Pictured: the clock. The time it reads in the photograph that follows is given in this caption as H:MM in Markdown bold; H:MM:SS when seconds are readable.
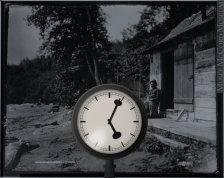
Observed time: **5:04**
